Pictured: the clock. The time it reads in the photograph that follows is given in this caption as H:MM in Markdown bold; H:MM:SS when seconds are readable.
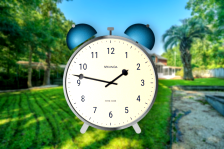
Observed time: **1:47**
